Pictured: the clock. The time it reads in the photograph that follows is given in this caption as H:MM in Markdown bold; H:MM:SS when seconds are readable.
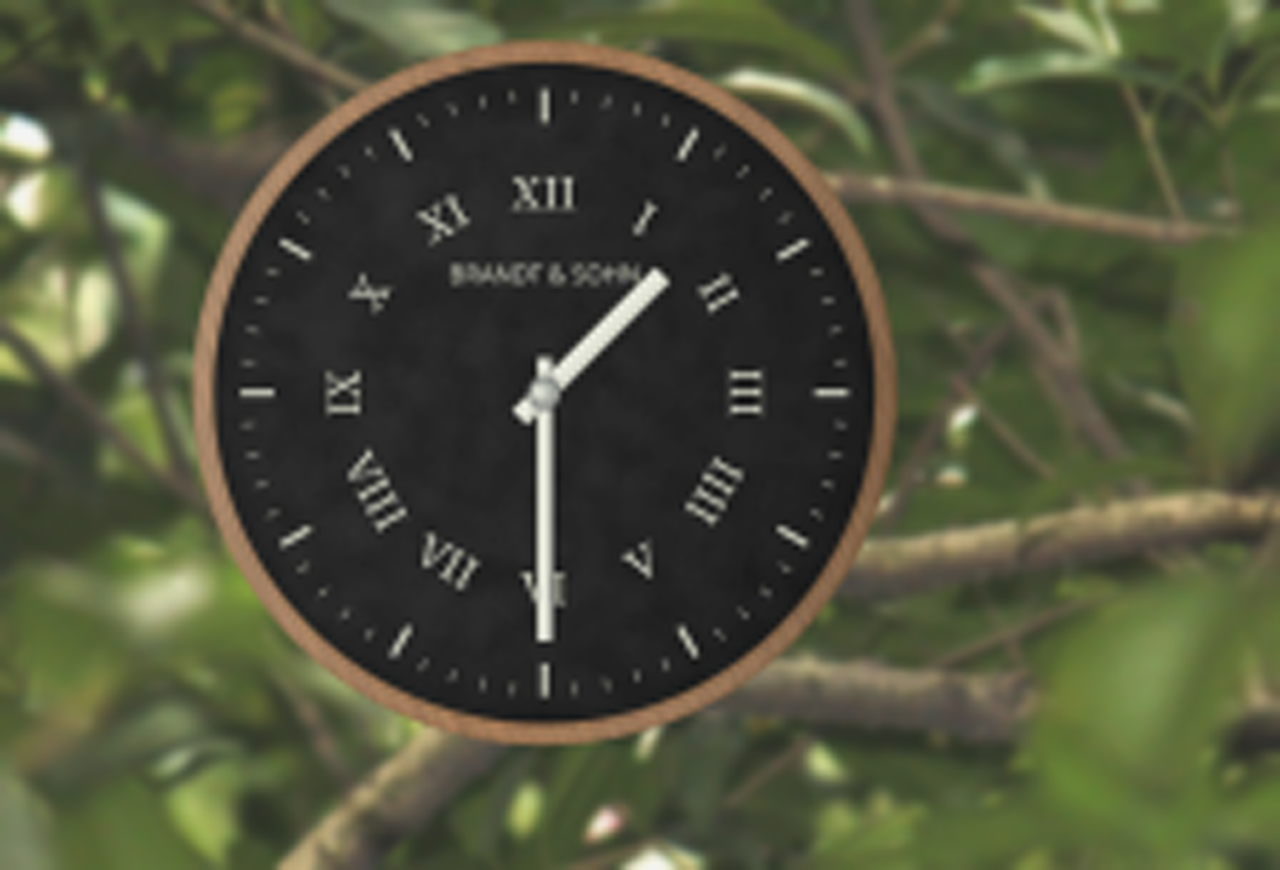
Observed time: **1:30**
